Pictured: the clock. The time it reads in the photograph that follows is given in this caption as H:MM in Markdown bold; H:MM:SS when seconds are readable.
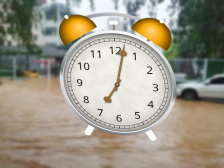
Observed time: **7:02**
